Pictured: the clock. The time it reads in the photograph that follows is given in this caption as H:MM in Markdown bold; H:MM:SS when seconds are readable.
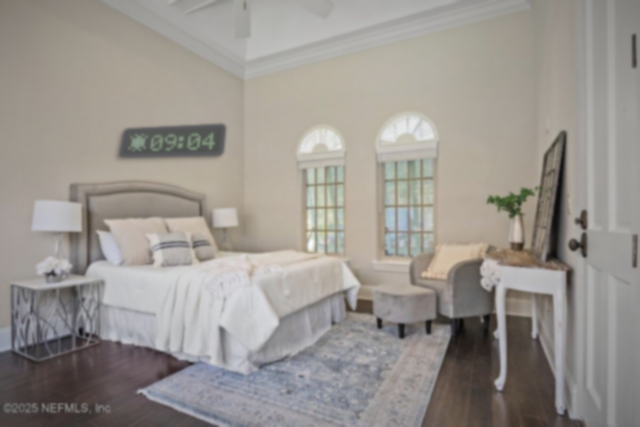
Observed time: **9:04**
